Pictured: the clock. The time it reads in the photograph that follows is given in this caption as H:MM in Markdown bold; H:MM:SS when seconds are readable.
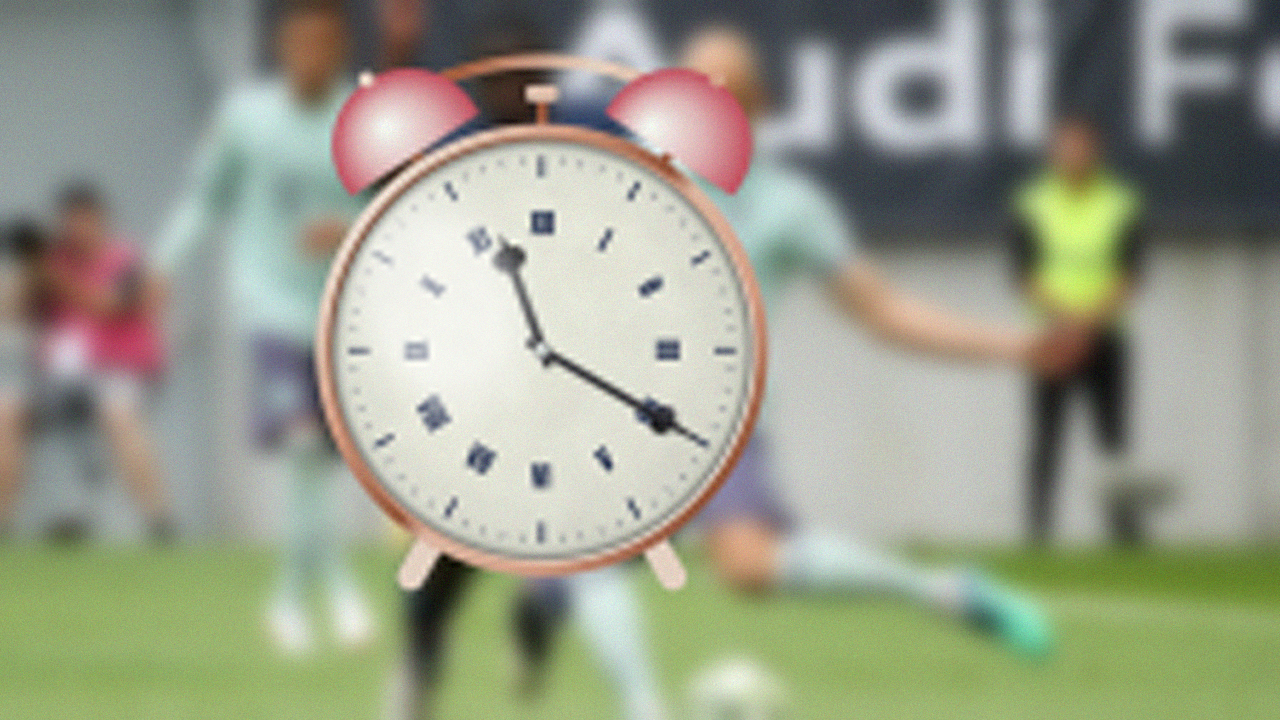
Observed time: **11:20**
